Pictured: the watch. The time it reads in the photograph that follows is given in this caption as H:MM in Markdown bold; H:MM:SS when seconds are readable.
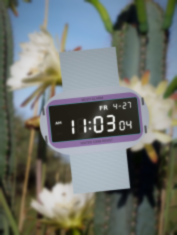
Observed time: **11:03:04**
